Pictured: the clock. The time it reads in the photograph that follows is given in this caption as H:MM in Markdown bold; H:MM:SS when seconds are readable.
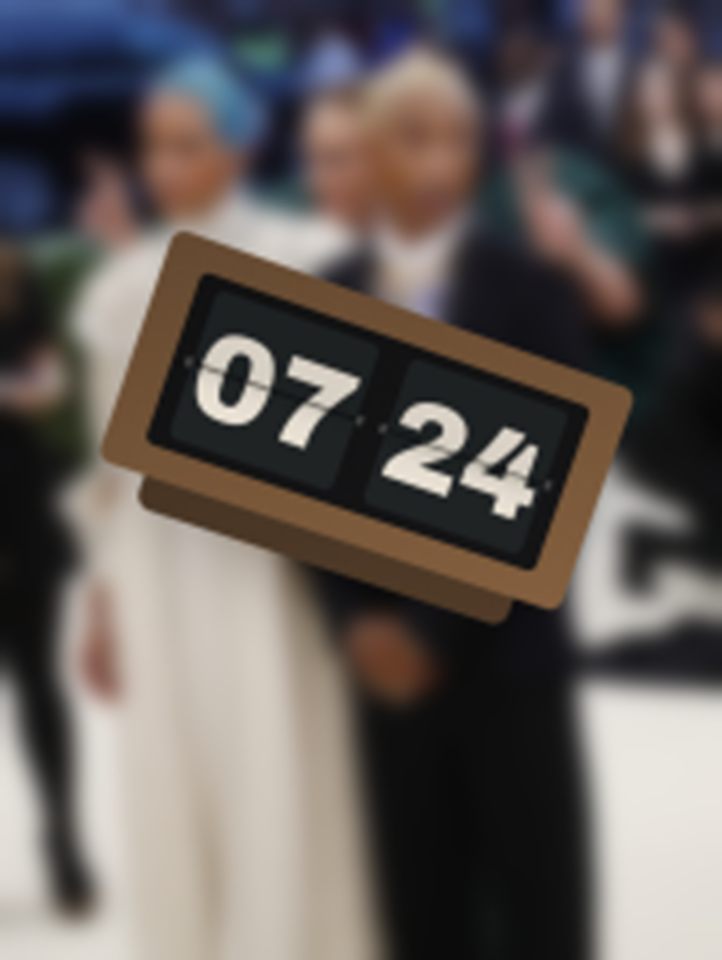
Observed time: **7:24**
